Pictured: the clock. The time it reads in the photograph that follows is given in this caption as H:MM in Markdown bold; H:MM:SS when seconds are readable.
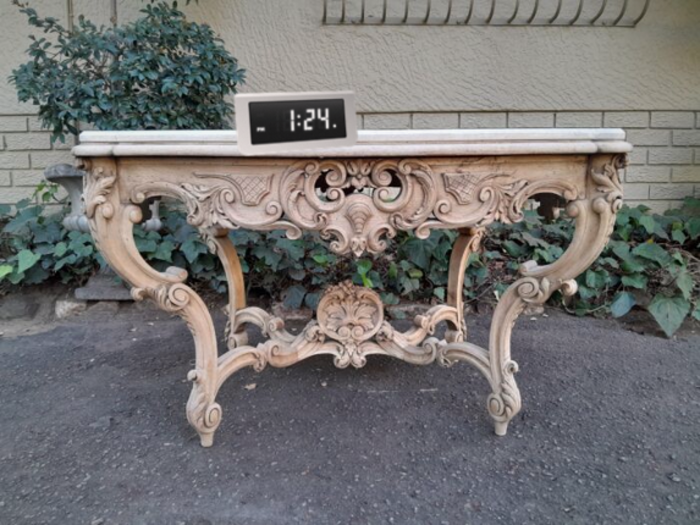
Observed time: **1:24**
